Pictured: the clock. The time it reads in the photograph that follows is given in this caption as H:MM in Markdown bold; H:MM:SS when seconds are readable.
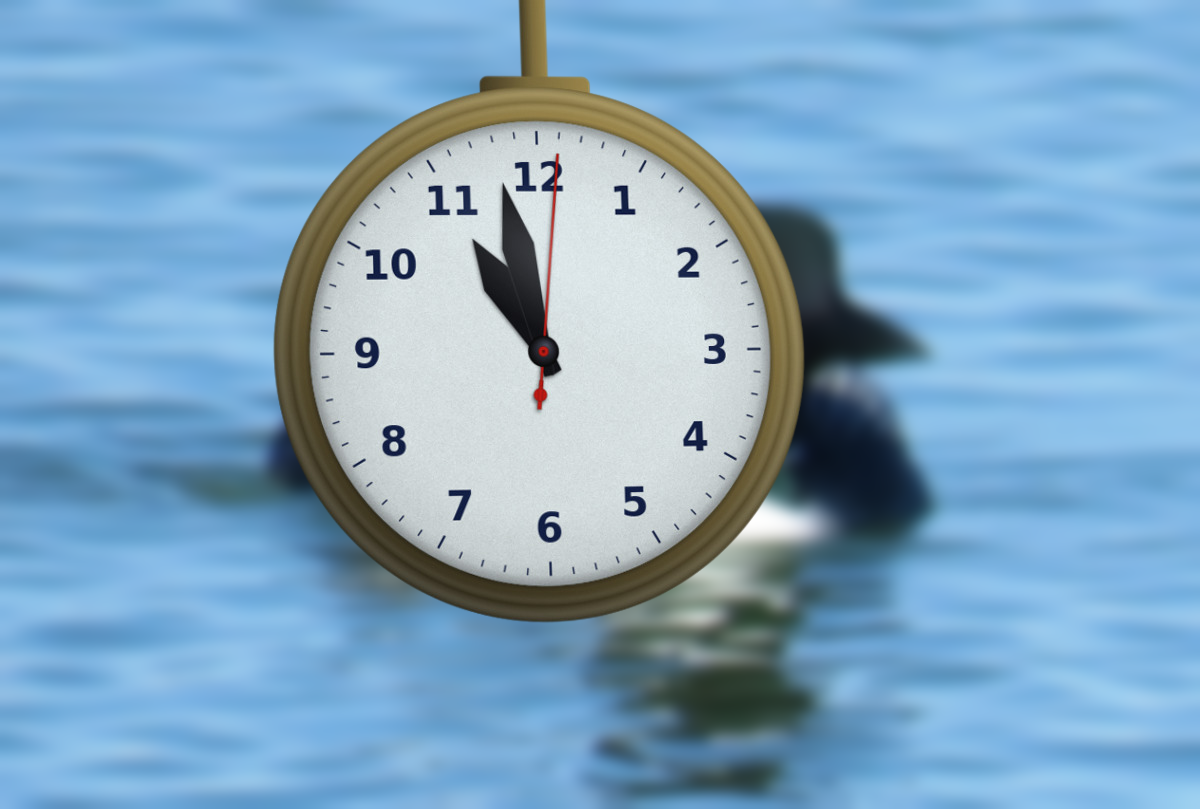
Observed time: **10:58:01**
